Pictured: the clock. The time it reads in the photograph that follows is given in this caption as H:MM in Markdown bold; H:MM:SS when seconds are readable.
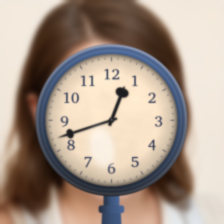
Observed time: **12:42**
